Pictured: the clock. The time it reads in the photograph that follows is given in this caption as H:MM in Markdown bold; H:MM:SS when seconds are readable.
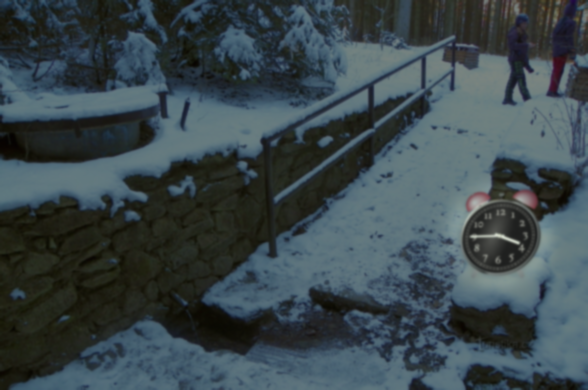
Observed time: **3:45**
